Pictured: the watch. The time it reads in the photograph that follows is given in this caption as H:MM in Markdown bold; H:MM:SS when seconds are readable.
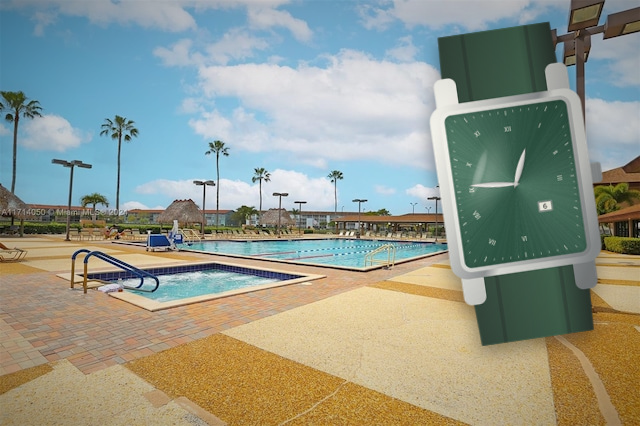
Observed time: **12:46**
